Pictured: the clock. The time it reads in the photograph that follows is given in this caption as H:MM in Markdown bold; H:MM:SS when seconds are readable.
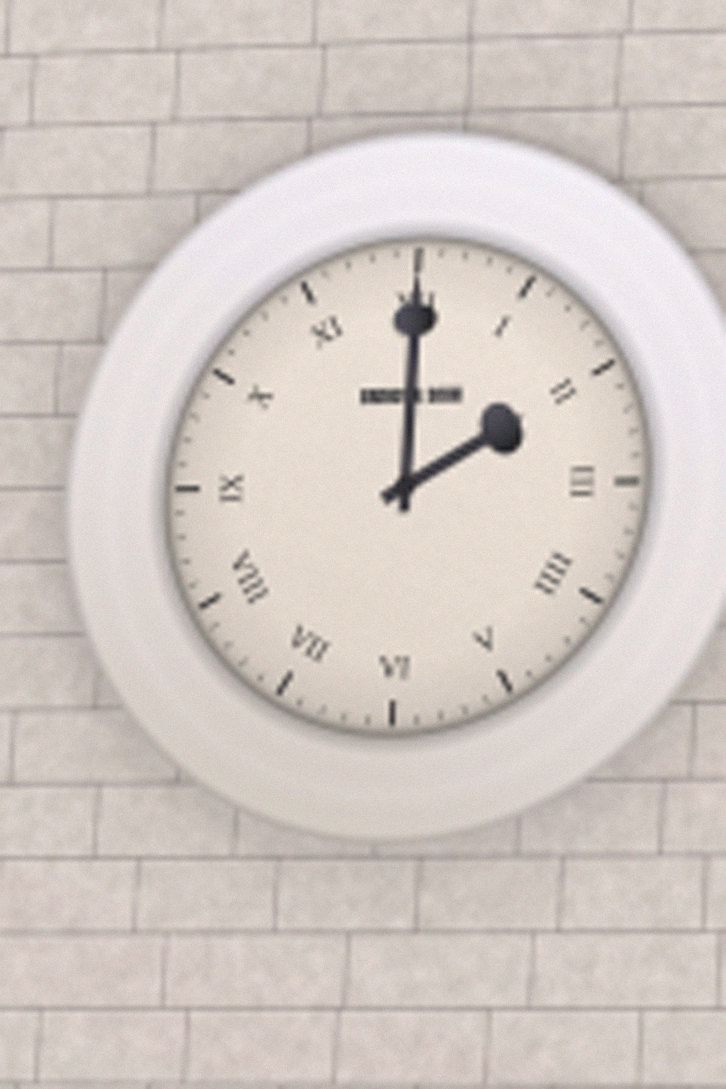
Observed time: **2:00**
